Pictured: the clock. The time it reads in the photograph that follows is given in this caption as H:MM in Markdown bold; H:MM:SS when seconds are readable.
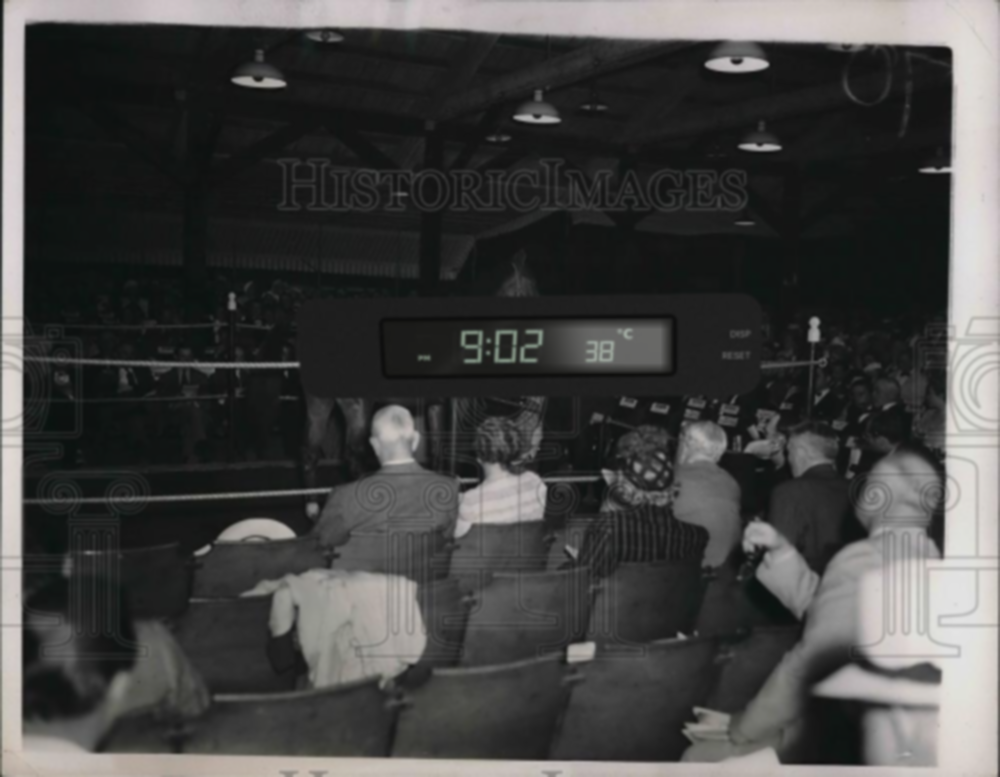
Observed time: **9:02**
